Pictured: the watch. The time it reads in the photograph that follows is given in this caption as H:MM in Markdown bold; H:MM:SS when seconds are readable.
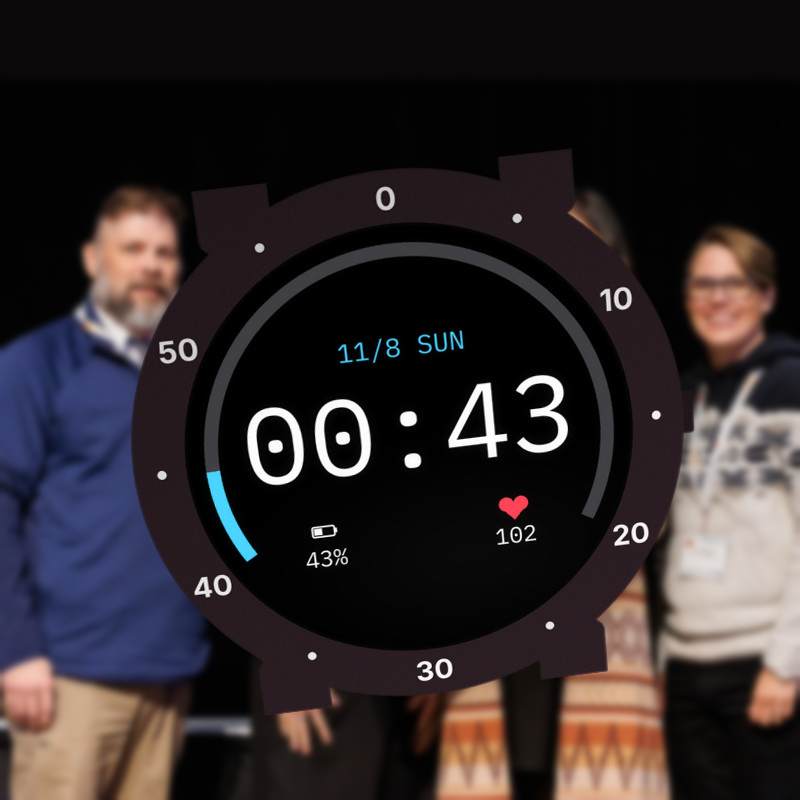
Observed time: **0:43**
